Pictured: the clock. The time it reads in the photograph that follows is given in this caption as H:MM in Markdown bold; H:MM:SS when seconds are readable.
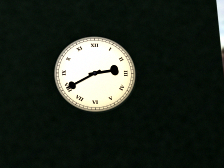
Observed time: **2:40**
